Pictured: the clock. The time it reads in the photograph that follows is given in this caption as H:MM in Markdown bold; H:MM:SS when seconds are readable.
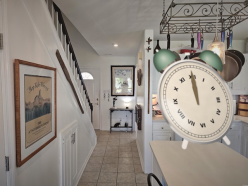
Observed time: **12:00**
